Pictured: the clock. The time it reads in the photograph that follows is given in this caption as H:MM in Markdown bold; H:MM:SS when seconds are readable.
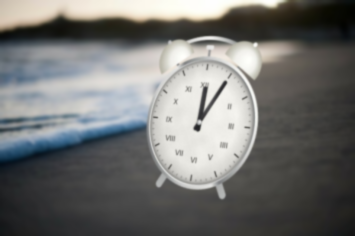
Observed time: **12:05**
